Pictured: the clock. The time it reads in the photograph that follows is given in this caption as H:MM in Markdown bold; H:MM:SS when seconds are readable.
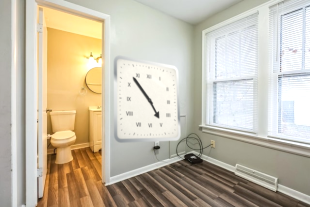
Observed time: **4:53**
